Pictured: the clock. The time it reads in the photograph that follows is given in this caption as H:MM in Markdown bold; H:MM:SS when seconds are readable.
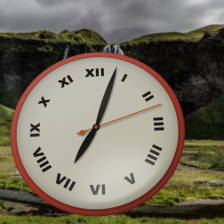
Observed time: **7:03:12**
